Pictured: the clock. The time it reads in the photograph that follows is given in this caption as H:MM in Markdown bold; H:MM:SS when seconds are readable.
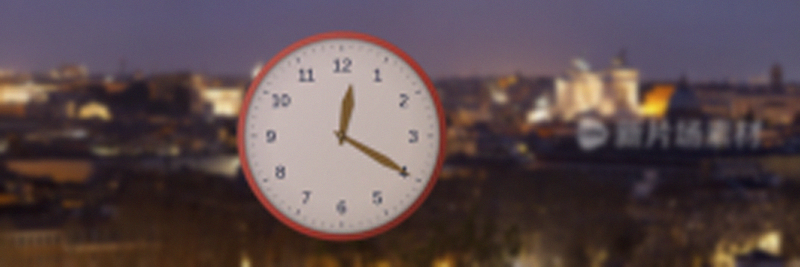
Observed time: **12:20**
